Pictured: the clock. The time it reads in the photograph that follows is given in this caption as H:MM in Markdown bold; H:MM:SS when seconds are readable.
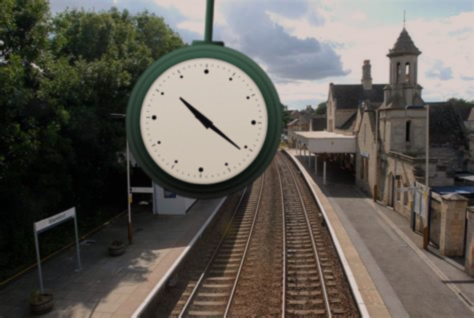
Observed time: **10:21**
